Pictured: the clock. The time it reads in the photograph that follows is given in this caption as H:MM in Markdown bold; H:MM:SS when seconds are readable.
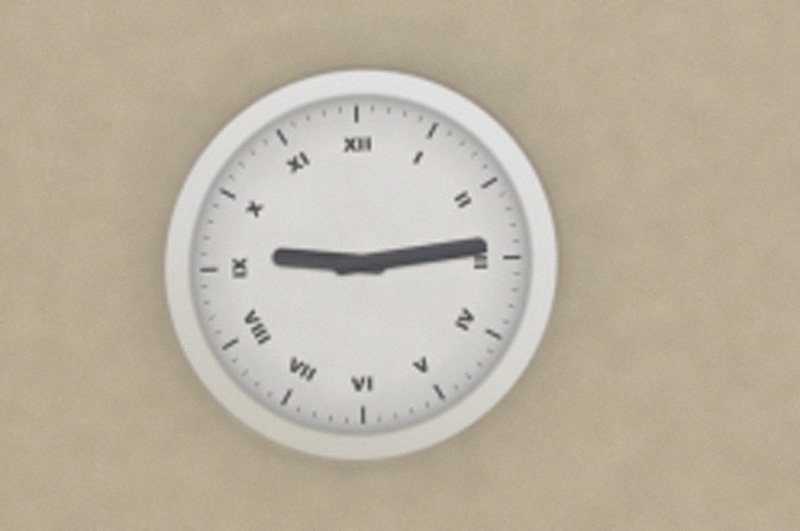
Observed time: **9:14**
